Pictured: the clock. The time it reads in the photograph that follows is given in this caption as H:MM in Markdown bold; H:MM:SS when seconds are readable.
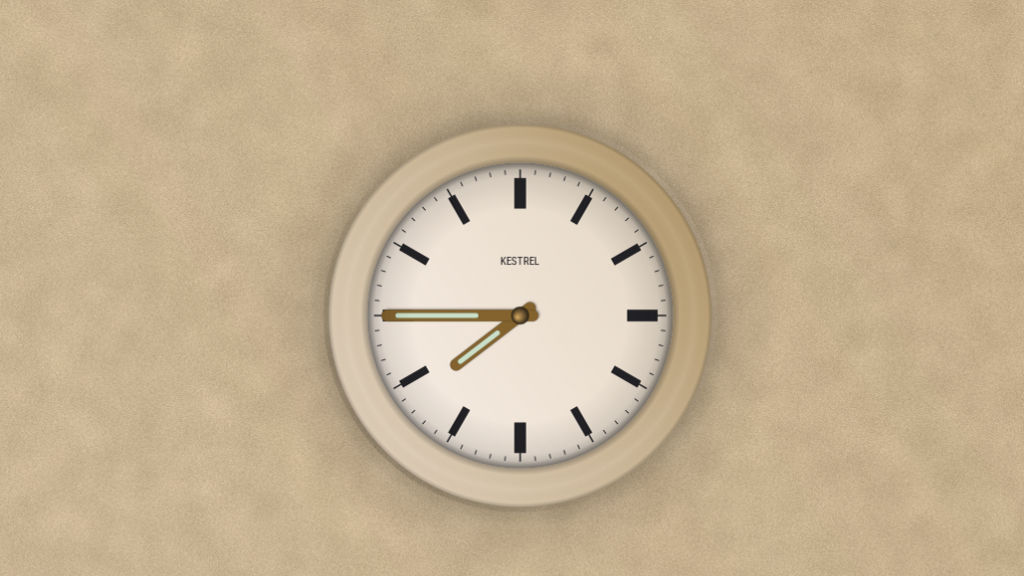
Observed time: **7:45**
